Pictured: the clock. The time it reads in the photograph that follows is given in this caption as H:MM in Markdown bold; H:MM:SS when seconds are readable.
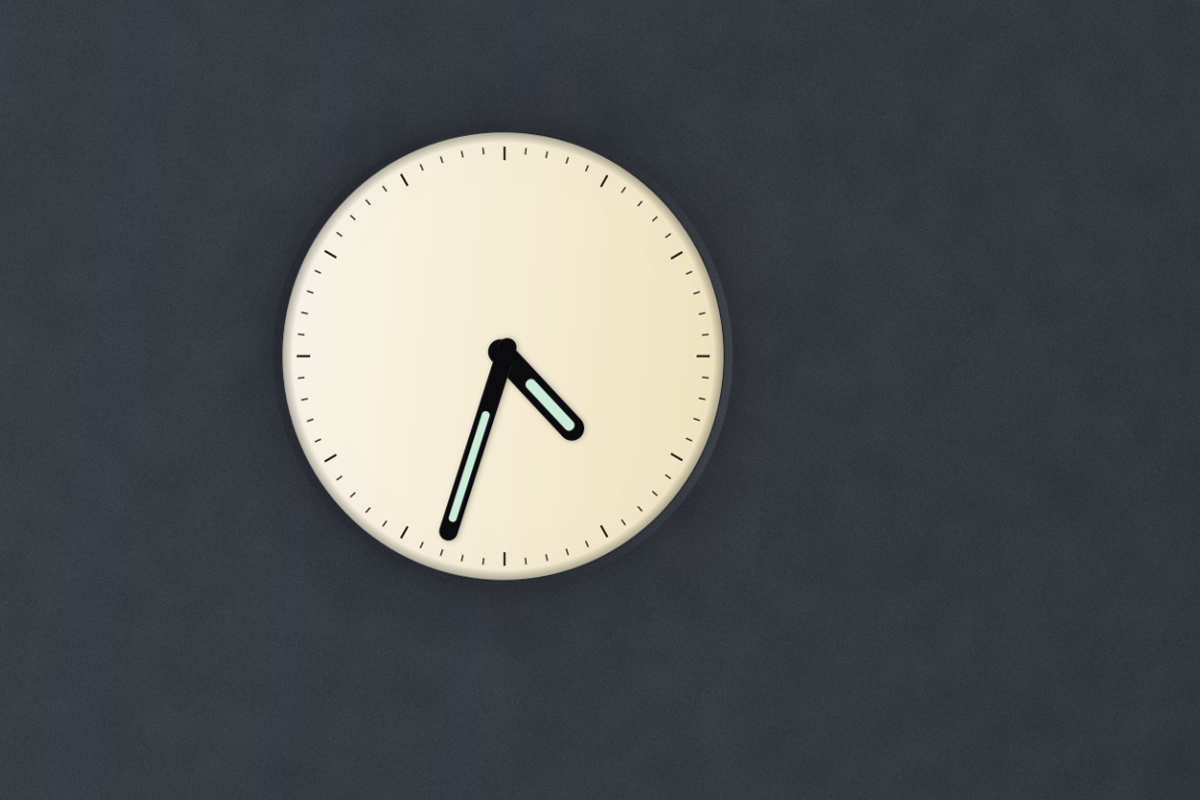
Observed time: **4:33**
